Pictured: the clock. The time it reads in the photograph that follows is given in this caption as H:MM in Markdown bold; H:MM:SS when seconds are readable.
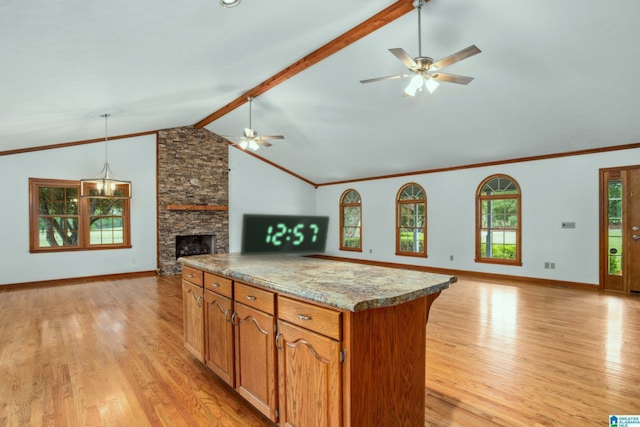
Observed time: **12:57**
